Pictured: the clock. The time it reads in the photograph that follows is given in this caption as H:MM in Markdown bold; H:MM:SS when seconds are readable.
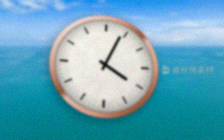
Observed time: **4:04**
